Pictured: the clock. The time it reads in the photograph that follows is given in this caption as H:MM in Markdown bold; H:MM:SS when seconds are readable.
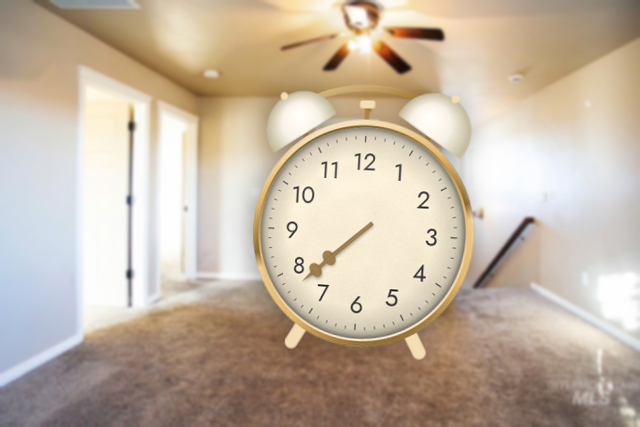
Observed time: **7:38**
